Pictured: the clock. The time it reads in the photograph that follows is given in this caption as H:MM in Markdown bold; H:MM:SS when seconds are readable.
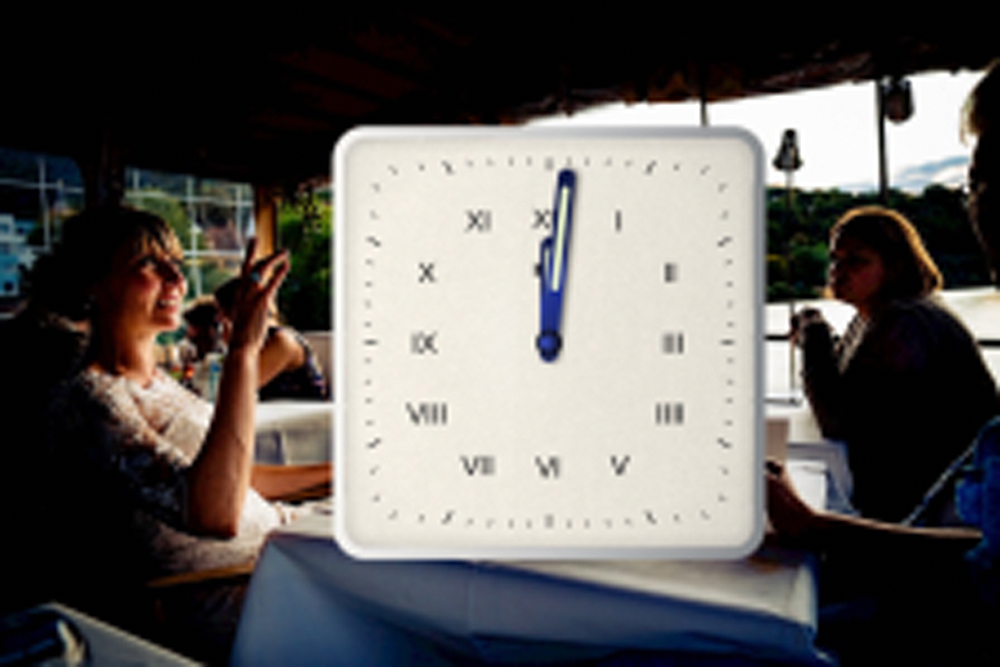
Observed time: **12:01**
